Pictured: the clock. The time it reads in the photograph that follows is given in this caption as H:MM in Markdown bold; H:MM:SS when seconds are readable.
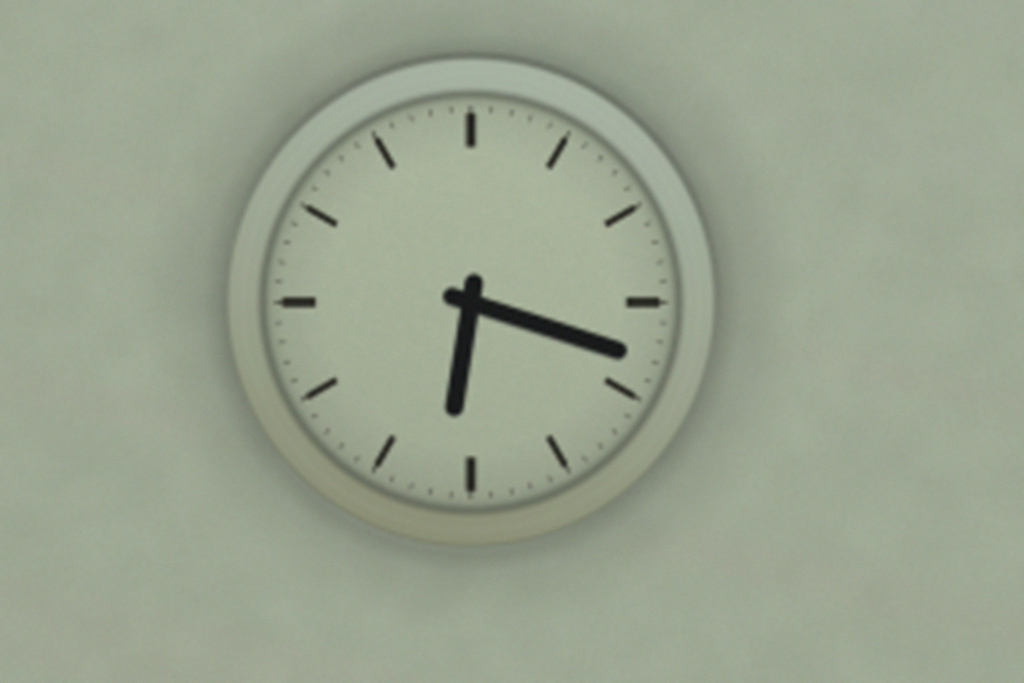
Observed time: **6:18**
